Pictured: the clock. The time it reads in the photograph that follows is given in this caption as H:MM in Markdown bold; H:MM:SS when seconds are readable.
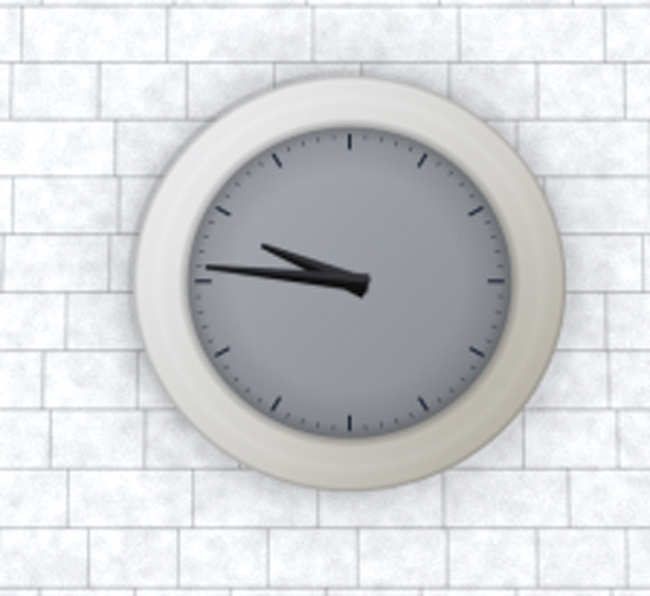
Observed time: **9:46**
